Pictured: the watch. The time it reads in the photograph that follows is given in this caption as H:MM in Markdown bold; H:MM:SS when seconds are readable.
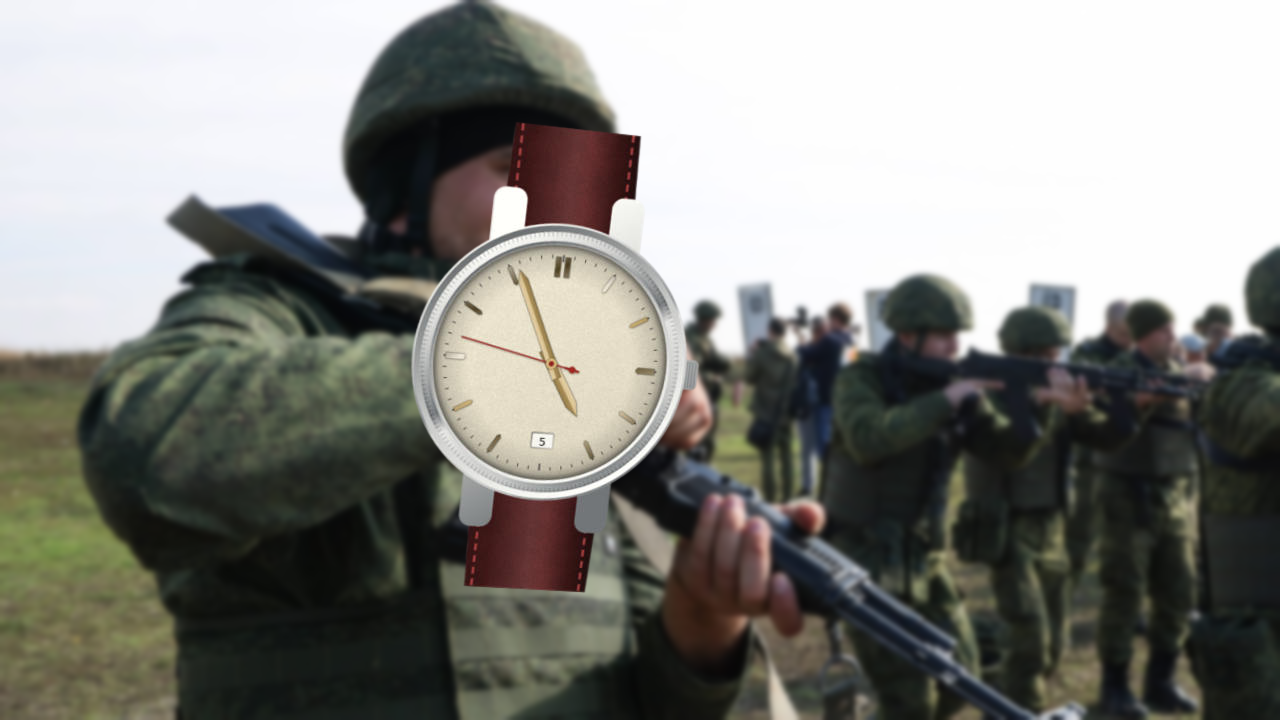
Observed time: **4:55:47**
